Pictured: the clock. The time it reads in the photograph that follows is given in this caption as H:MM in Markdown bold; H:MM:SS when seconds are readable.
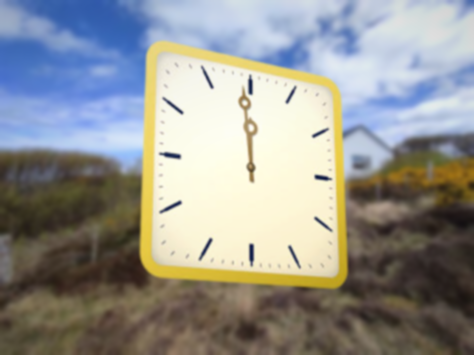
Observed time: **11:59**
